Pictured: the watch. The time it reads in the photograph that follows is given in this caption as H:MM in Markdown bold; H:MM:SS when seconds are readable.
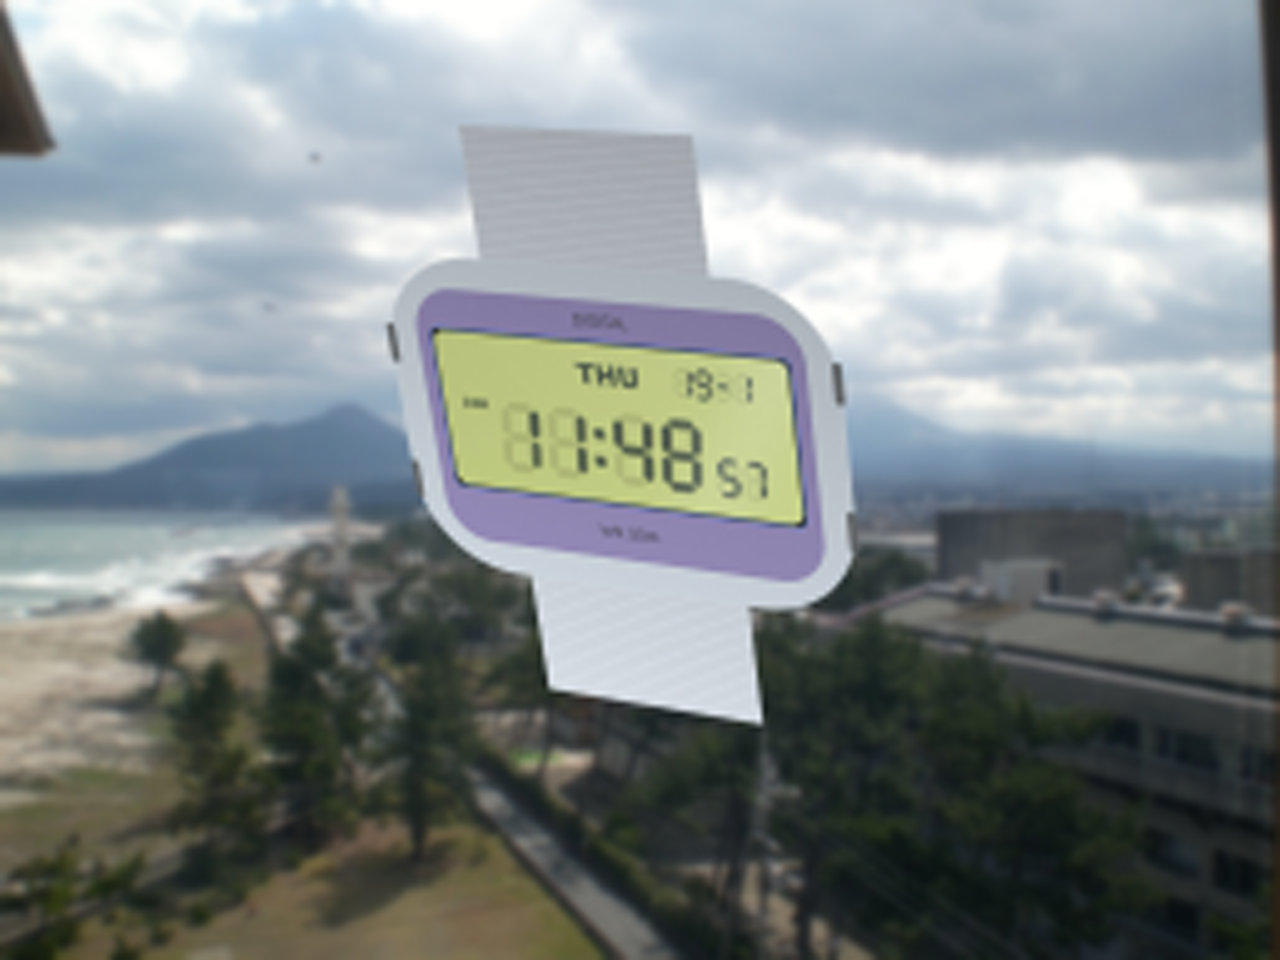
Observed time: **11:48:57**
